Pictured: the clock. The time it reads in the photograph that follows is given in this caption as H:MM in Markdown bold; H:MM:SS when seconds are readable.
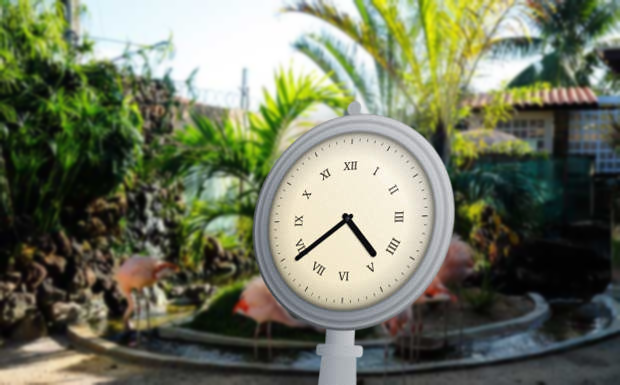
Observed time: **4:39**
